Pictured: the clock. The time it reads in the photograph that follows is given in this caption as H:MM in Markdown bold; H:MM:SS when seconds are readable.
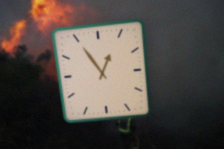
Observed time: **12:55**
